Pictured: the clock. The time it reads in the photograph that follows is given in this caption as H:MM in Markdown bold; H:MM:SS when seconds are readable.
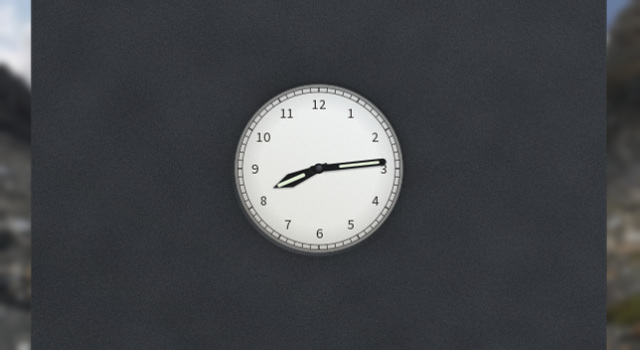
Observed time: **8:14**
